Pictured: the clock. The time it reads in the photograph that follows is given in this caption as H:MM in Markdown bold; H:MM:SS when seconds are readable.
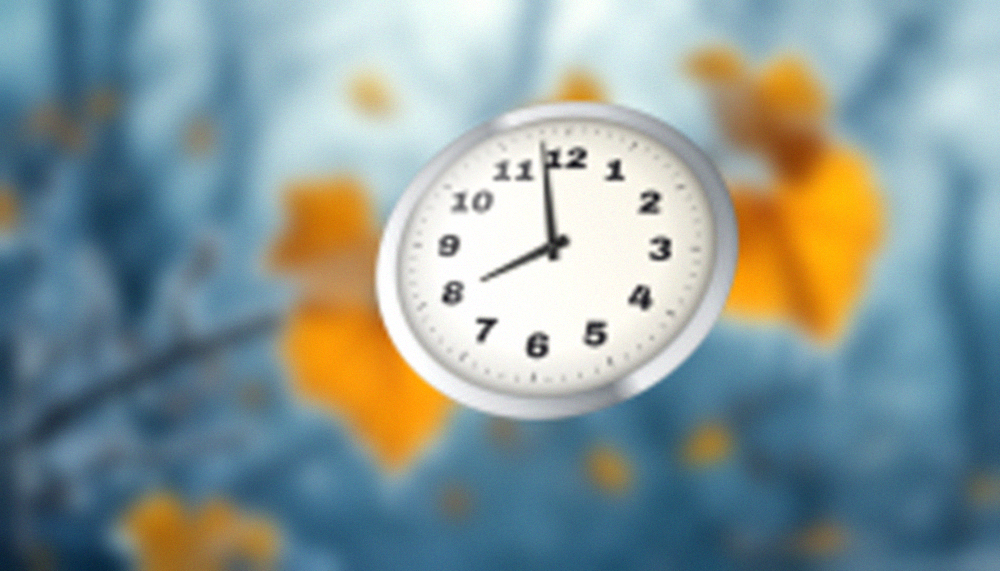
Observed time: **7:58**
